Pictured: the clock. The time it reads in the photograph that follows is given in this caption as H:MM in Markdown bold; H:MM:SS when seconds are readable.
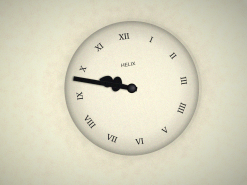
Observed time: **9:48**
